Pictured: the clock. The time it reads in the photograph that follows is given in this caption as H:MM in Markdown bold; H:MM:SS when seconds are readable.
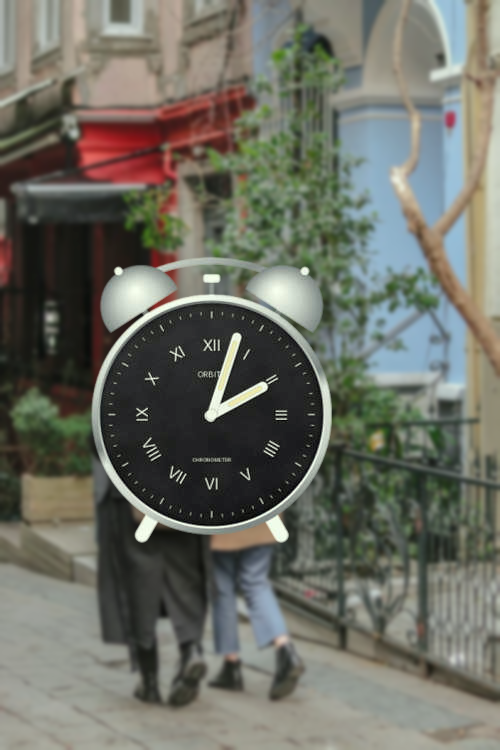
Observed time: **2:03**
